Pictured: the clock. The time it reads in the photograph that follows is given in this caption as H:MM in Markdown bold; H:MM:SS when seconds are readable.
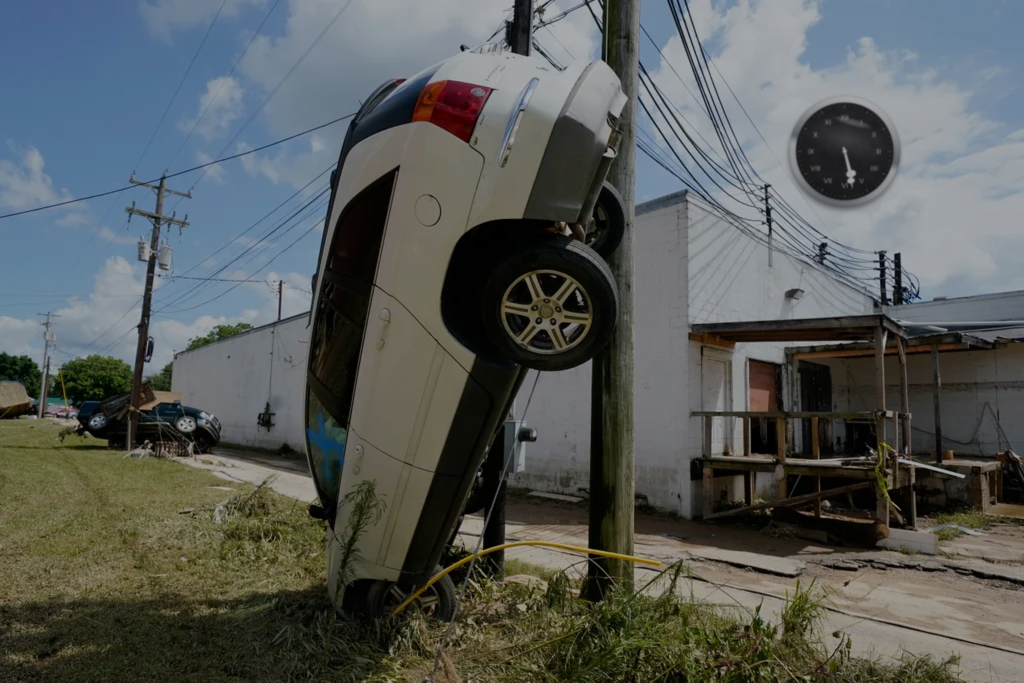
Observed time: **5:28**
